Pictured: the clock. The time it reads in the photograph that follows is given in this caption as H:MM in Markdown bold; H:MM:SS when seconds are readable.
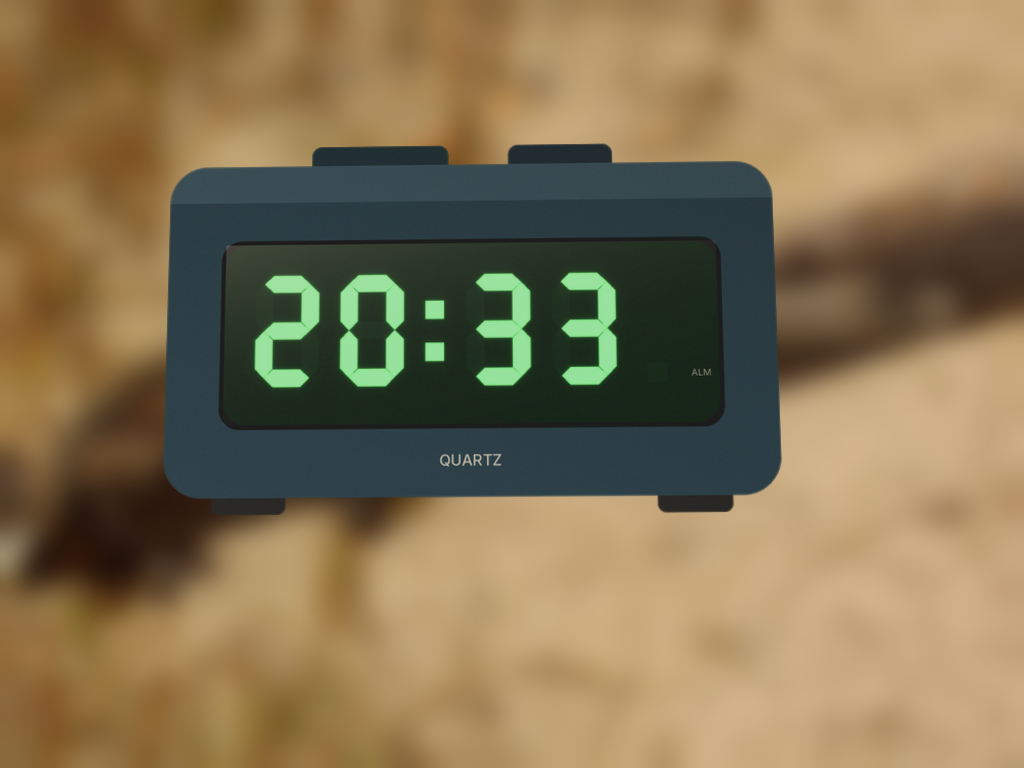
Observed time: **20:33**
